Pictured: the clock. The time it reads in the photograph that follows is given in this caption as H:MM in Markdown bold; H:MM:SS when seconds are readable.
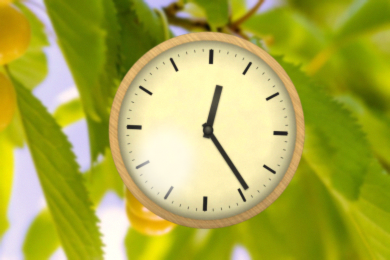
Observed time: **12:24**
